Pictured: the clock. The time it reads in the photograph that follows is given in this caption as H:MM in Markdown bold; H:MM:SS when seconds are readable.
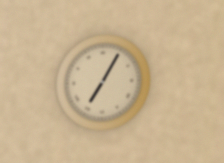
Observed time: **7:05**
